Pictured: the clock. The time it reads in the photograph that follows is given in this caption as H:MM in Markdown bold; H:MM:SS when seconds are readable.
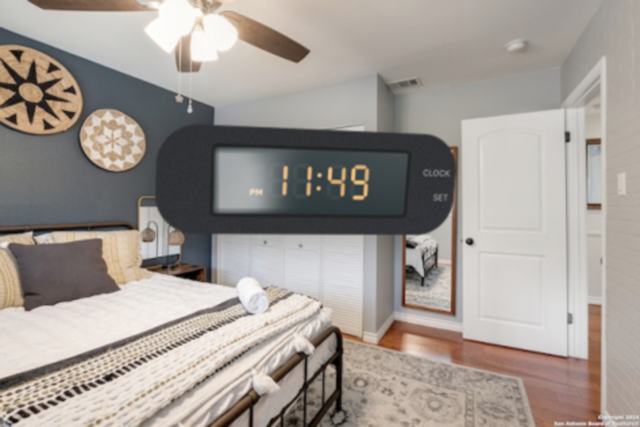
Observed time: **11:49**
